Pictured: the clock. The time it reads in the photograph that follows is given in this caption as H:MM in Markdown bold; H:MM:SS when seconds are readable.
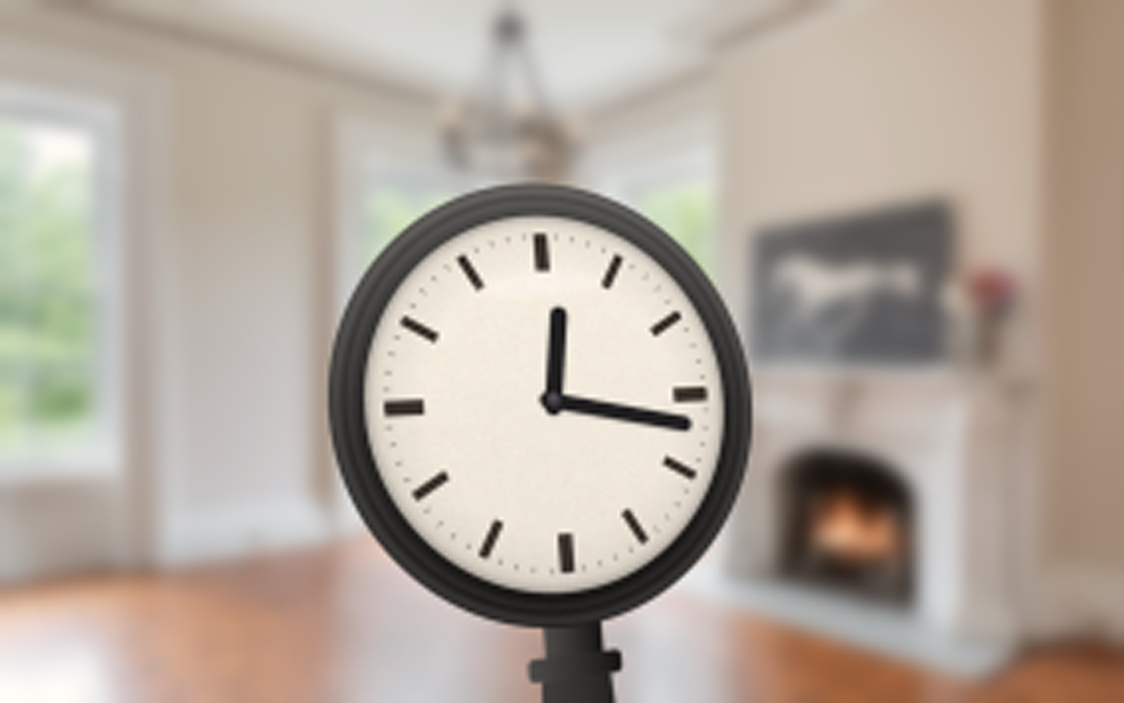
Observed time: **12:17**
